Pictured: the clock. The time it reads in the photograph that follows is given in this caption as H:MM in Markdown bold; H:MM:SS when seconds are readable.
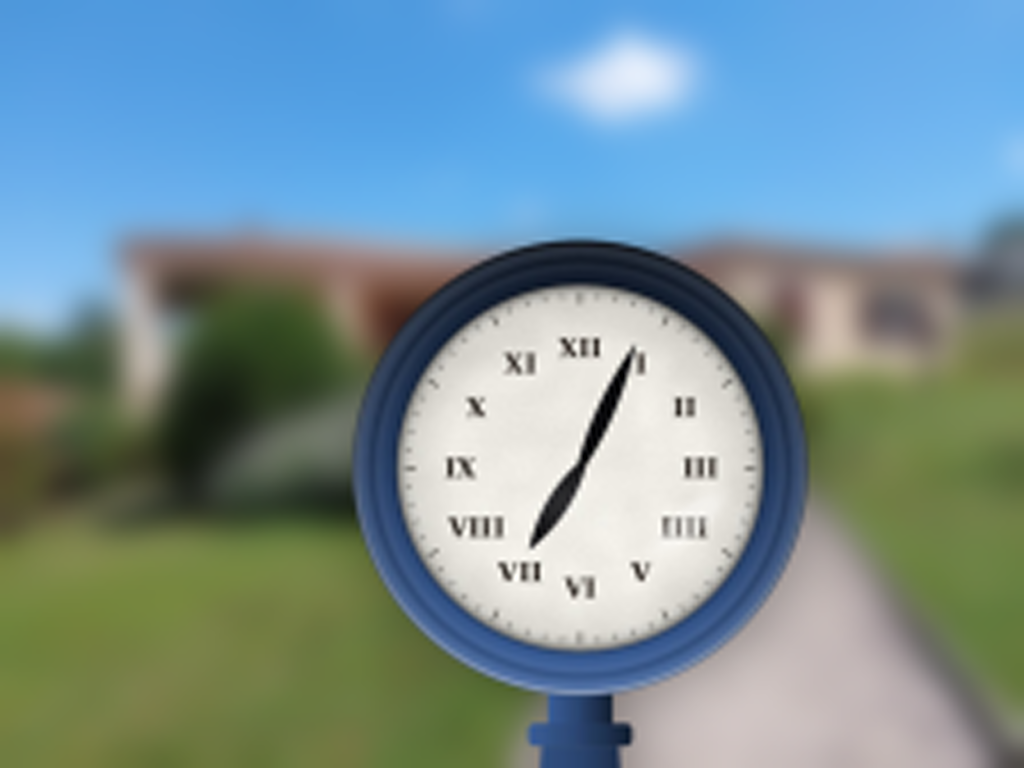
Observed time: **7:04**
